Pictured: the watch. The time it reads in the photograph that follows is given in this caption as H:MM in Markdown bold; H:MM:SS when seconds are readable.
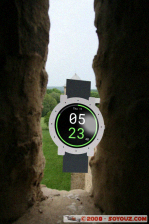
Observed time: **5:23**
